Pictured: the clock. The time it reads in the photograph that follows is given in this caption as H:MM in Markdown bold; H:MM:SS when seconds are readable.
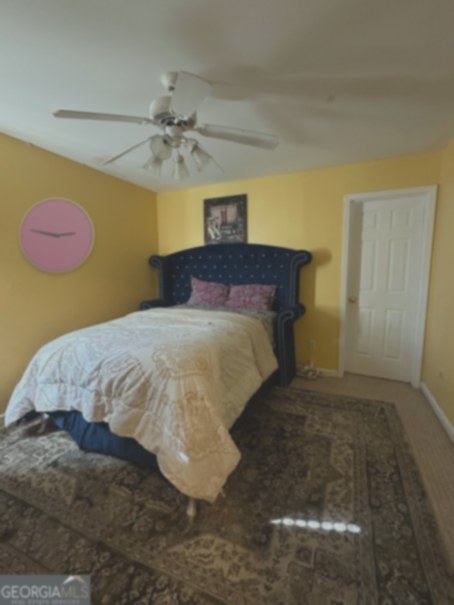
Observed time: **2:47**
